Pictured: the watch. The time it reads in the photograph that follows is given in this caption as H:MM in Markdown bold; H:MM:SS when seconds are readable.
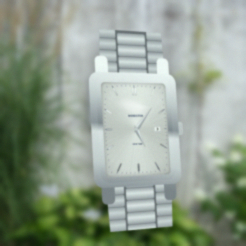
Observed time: **5:07**
